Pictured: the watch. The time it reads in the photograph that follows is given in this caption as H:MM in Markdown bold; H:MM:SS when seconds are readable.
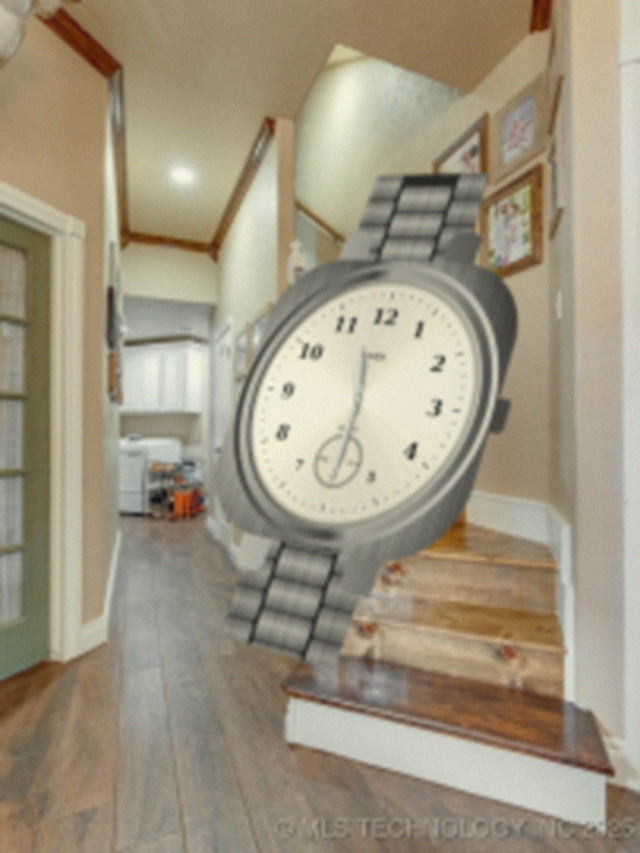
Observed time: **11:30**
